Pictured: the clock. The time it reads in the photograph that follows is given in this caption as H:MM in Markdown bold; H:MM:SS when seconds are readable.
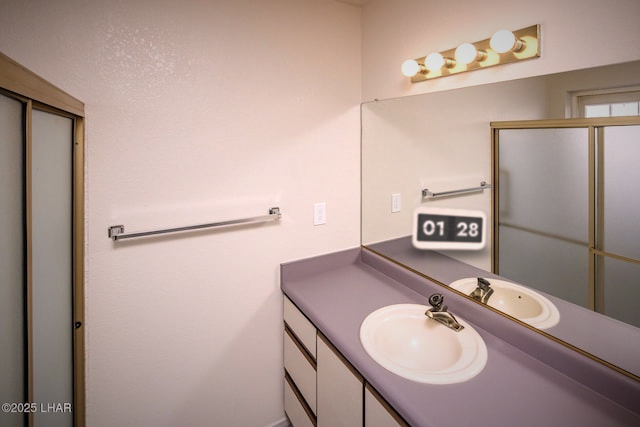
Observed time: **1:28**
